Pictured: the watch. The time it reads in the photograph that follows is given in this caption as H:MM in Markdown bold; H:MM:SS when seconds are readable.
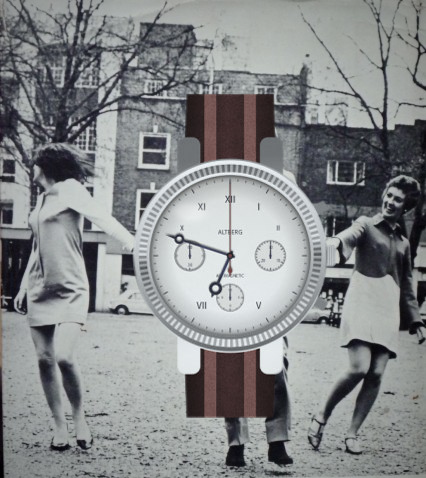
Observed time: **6:48**
